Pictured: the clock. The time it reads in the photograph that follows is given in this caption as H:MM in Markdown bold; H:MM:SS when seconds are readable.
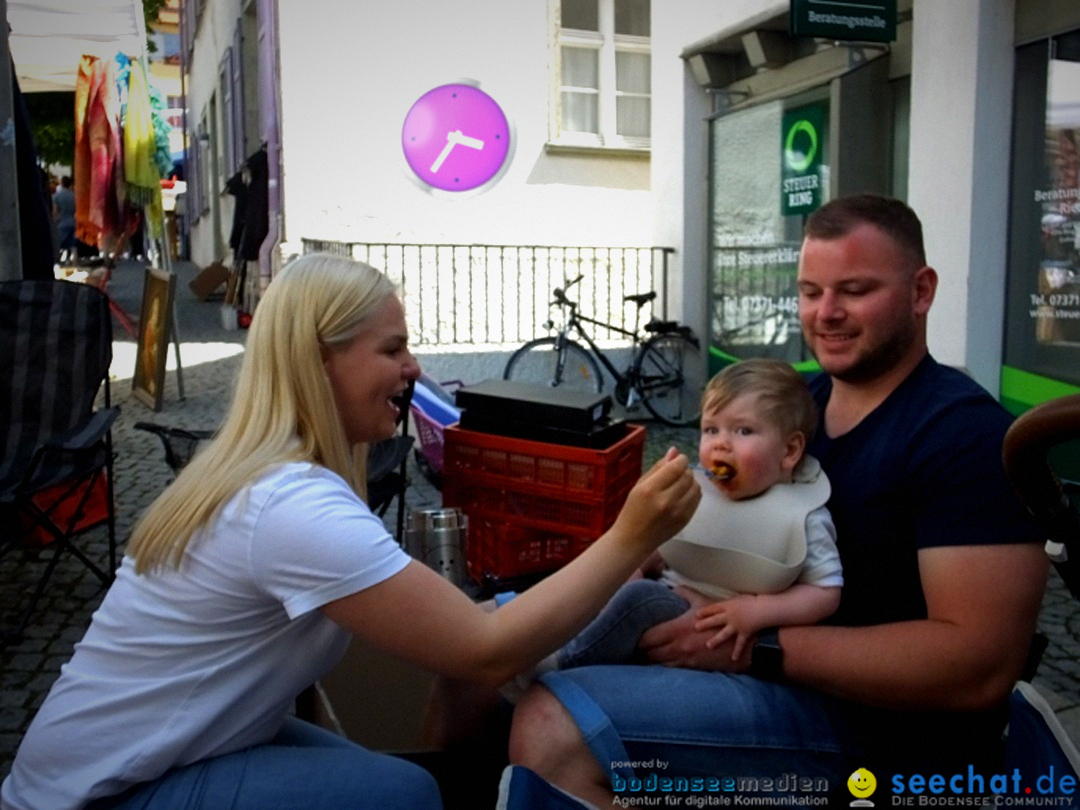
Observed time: **3:36**
